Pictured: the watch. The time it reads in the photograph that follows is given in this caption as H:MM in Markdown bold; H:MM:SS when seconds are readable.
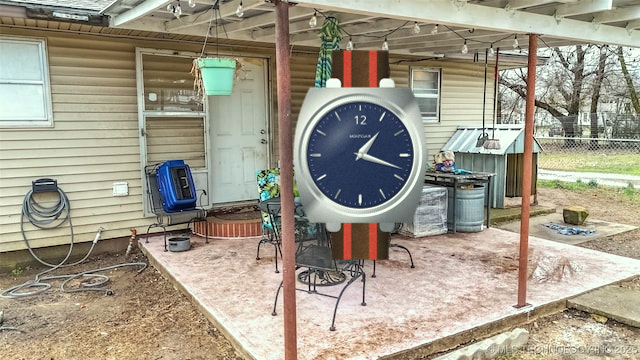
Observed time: **1:18**
